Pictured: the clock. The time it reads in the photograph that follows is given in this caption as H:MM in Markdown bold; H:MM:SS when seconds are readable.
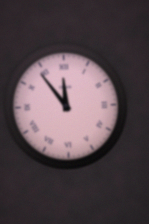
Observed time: **11:54**
